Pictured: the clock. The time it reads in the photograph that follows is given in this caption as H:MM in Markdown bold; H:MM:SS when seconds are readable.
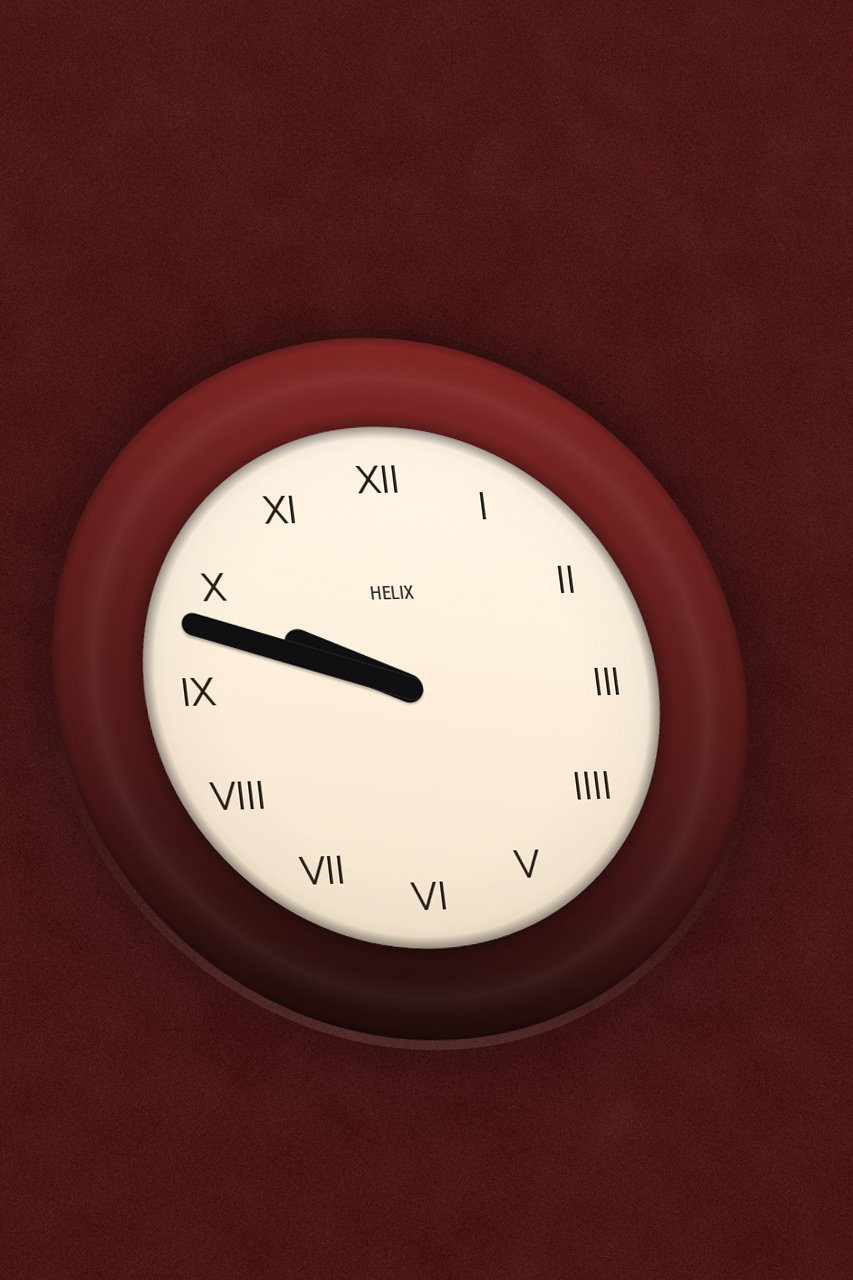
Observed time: **9:48**
